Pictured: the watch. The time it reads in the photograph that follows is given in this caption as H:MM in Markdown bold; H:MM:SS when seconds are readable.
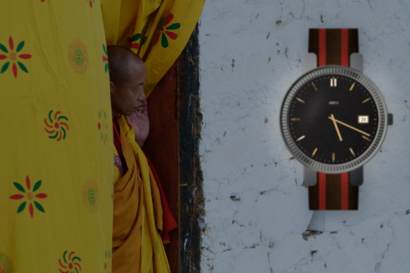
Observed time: **5:19**
